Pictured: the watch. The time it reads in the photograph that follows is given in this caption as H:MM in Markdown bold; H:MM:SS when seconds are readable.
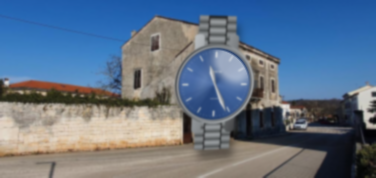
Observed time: **11:26**
